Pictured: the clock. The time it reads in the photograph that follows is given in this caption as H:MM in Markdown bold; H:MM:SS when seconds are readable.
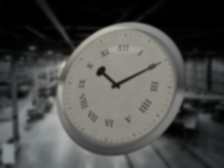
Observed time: **10:10**
